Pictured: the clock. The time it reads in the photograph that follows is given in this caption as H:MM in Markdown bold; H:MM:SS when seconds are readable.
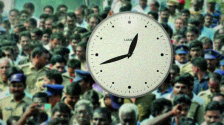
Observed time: **12:42**
